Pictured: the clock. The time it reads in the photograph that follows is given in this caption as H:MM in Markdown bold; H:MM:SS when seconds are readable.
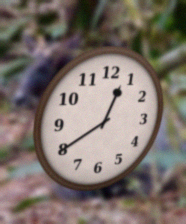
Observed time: **12:40**
